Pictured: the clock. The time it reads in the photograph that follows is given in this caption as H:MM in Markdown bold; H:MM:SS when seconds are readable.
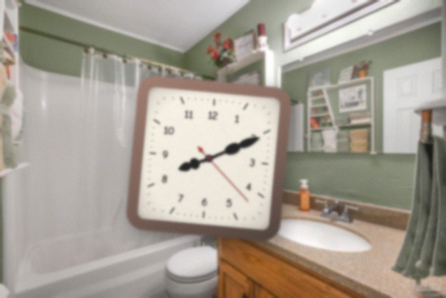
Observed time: **8:10:22**
